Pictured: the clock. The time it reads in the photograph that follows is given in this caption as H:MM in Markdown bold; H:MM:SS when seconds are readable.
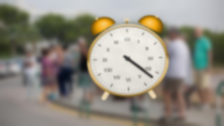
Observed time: **4:22**
